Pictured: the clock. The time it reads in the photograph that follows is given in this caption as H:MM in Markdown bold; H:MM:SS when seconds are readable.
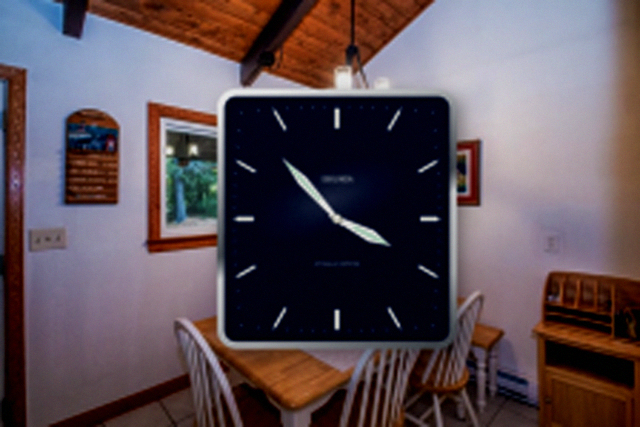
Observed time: **3:53**
